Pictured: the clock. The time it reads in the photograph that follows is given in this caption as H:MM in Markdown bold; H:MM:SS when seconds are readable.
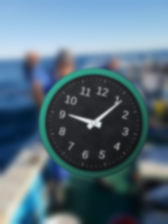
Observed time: **9:06**
